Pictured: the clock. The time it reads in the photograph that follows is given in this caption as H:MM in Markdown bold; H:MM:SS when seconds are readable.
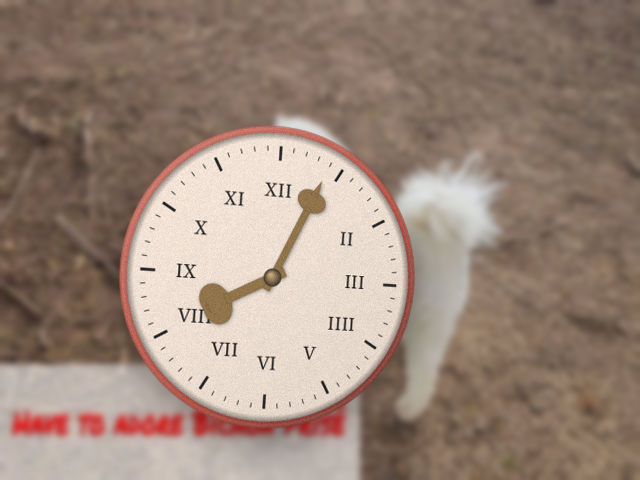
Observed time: **8:04**
